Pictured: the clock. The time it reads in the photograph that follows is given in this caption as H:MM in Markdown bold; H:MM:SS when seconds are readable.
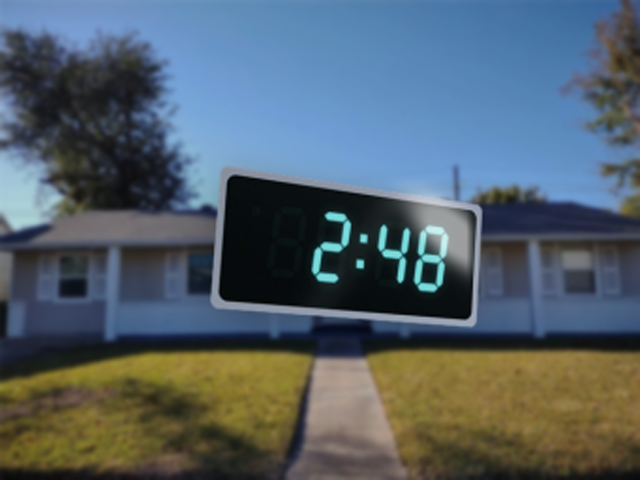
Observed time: **2:48**
